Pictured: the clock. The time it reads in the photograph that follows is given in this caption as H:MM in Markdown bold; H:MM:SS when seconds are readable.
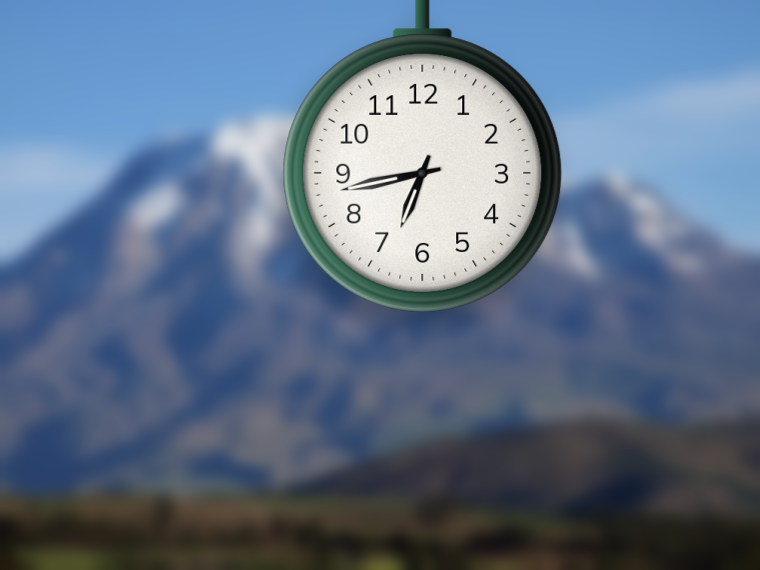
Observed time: **6:43**
